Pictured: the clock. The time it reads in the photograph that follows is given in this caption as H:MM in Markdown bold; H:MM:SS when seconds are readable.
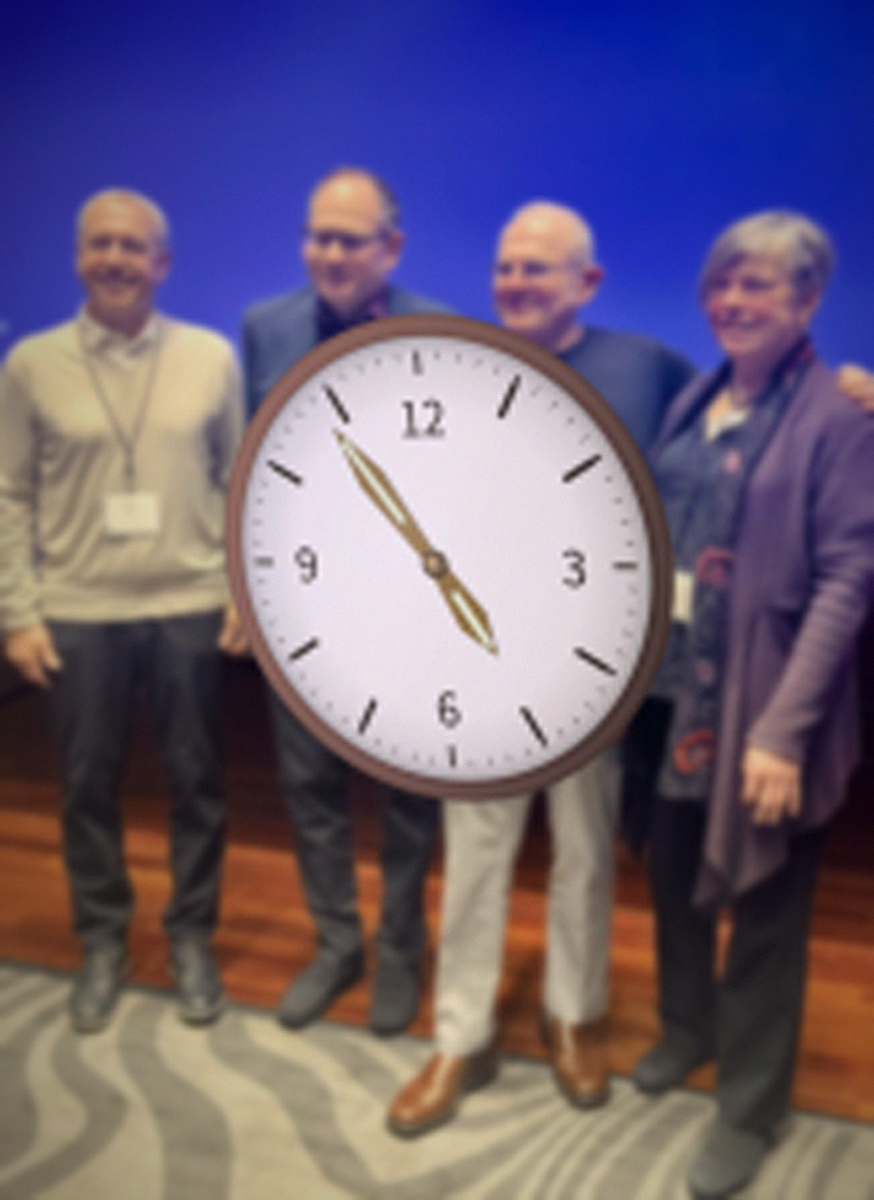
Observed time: **4:54**
